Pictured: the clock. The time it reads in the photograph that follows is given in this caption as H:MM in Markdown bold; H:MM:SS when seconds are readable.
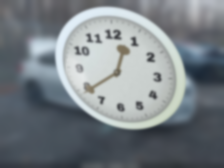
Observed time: **12:39**
